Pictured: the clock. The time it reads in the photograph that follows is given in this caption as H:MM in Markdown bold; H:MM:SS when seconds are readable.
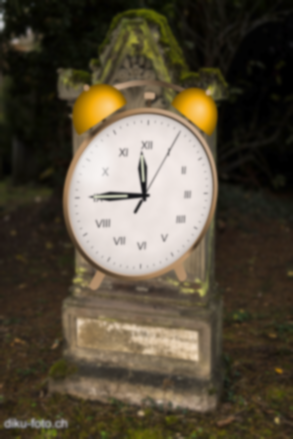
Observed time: **11:45:05**
